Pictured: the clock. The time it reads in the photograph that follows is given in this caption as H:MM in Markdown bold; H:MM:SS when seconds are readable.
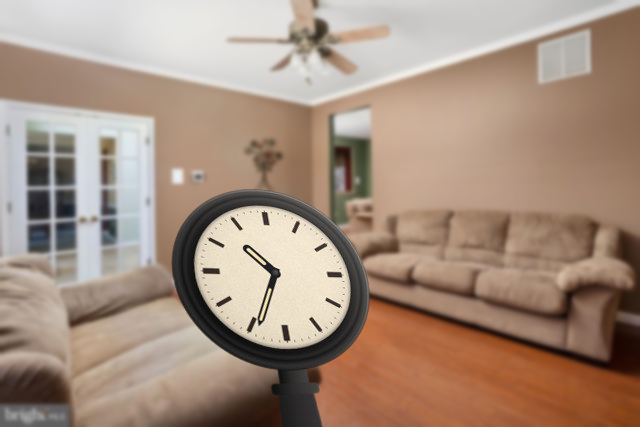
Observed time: **10:34**
